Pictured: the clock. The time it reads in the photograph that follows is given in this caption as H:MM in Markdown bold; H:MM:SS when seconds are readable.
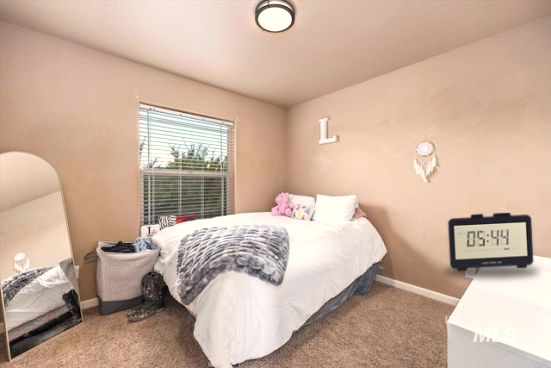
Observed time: **5:44**
